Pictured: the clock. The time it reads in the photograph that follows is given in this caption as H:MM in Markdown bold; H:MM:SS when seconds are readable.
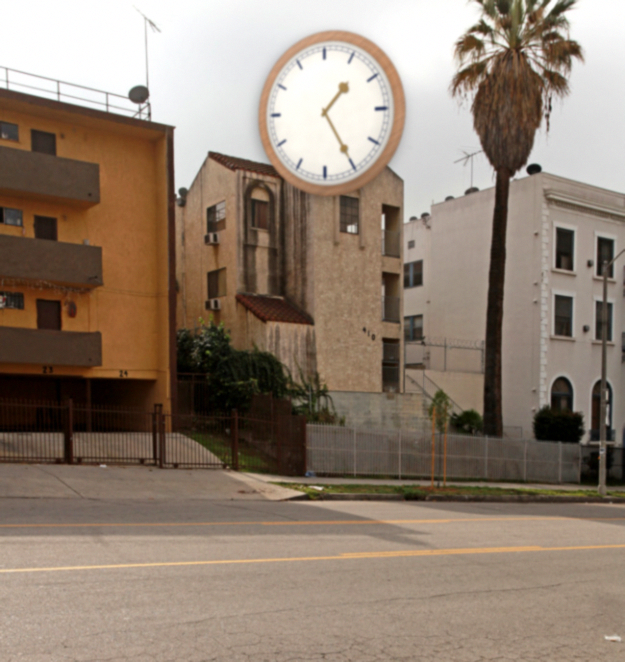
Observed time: **1:25**
